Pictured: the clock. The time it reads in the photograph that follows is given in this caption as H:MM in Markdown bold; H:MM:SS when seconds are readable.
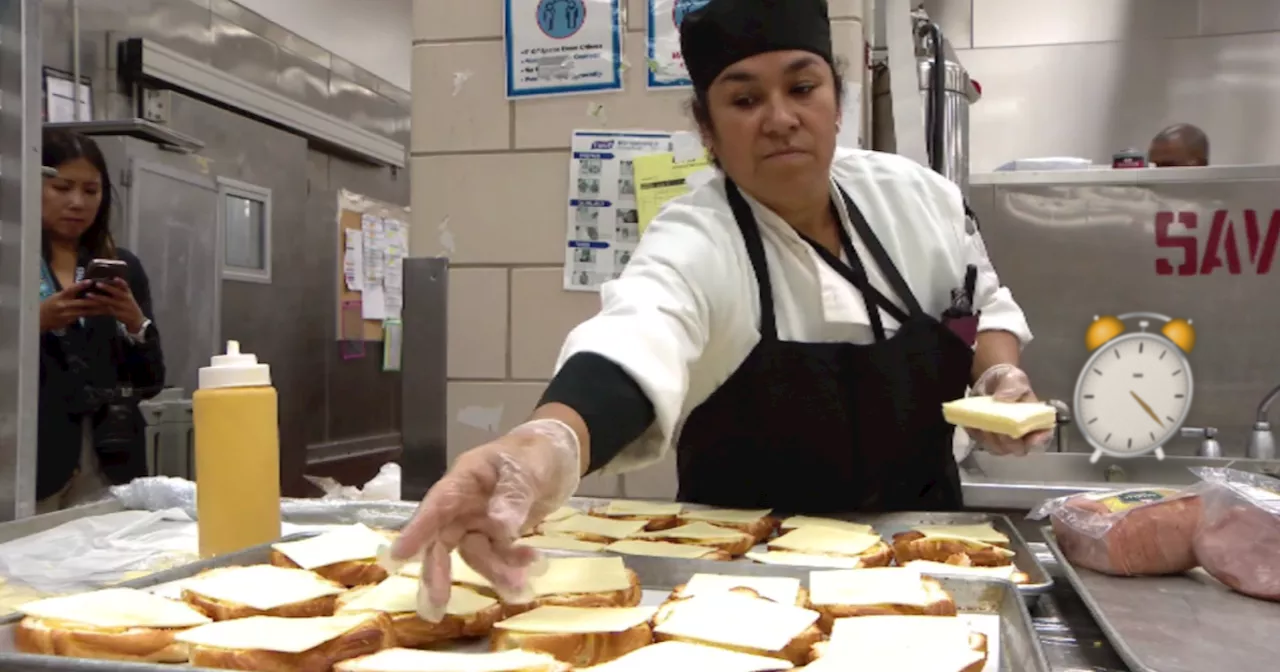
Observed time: **4:22**
